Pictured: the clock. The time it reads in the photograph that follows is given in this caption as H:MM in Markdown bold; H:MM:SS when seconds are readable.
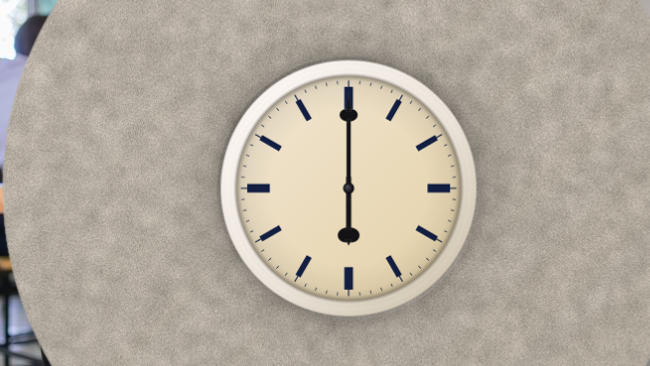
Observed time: **6:00**
